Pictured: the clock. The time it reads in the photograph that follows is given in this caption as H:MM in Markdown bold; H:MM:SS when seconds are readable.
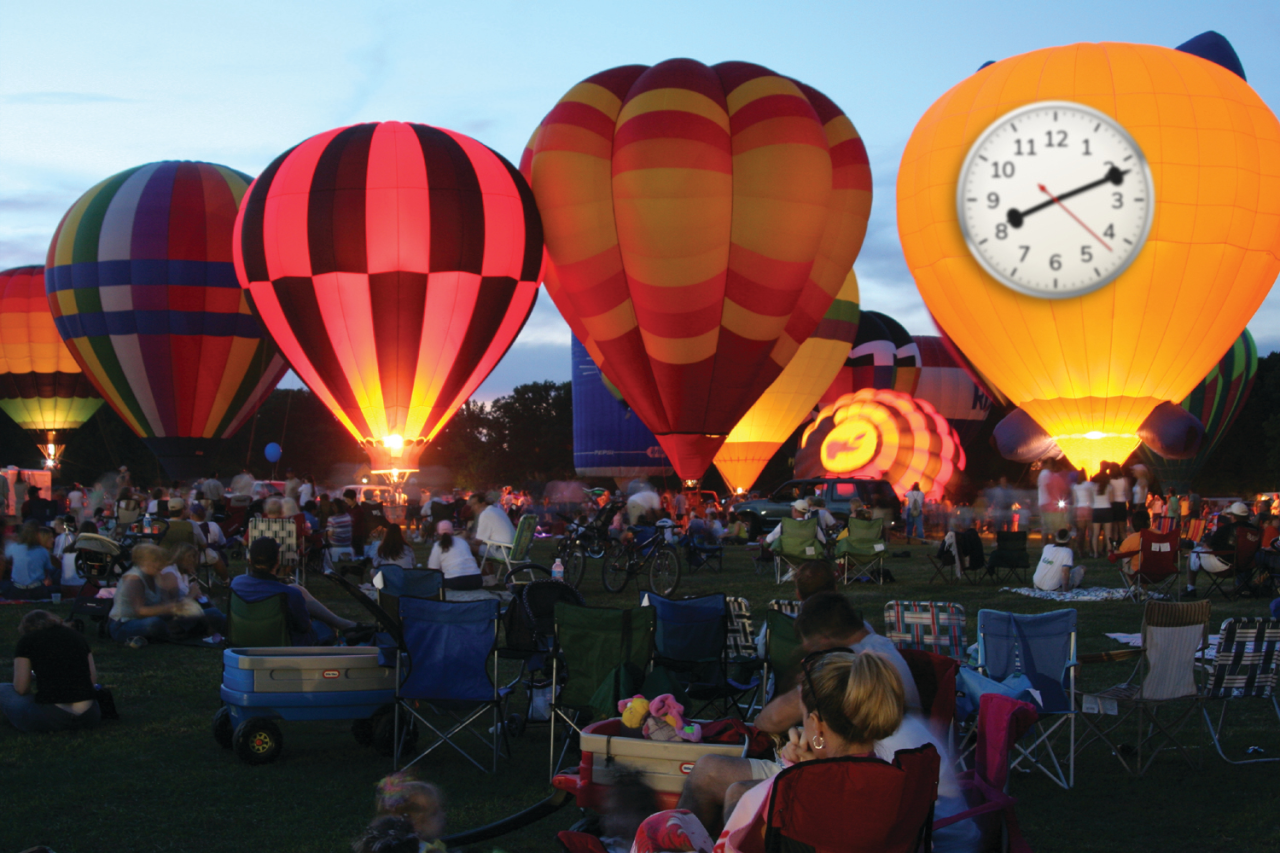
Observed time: **8:11:22**
